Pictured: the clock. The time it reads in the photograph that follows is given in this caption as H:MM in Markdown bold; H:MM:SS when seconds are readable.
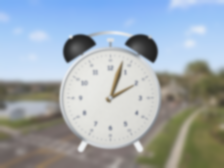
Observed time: **2:03**
